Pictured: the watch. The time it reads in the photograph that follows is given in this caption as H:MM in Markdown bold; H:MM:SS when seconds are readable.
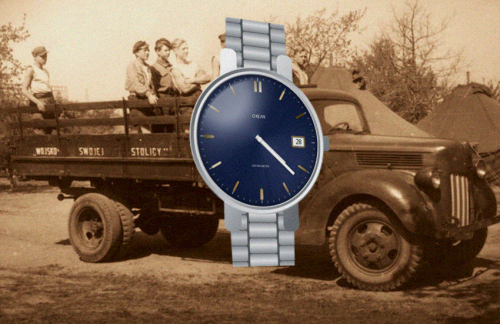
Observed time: **4:22**
